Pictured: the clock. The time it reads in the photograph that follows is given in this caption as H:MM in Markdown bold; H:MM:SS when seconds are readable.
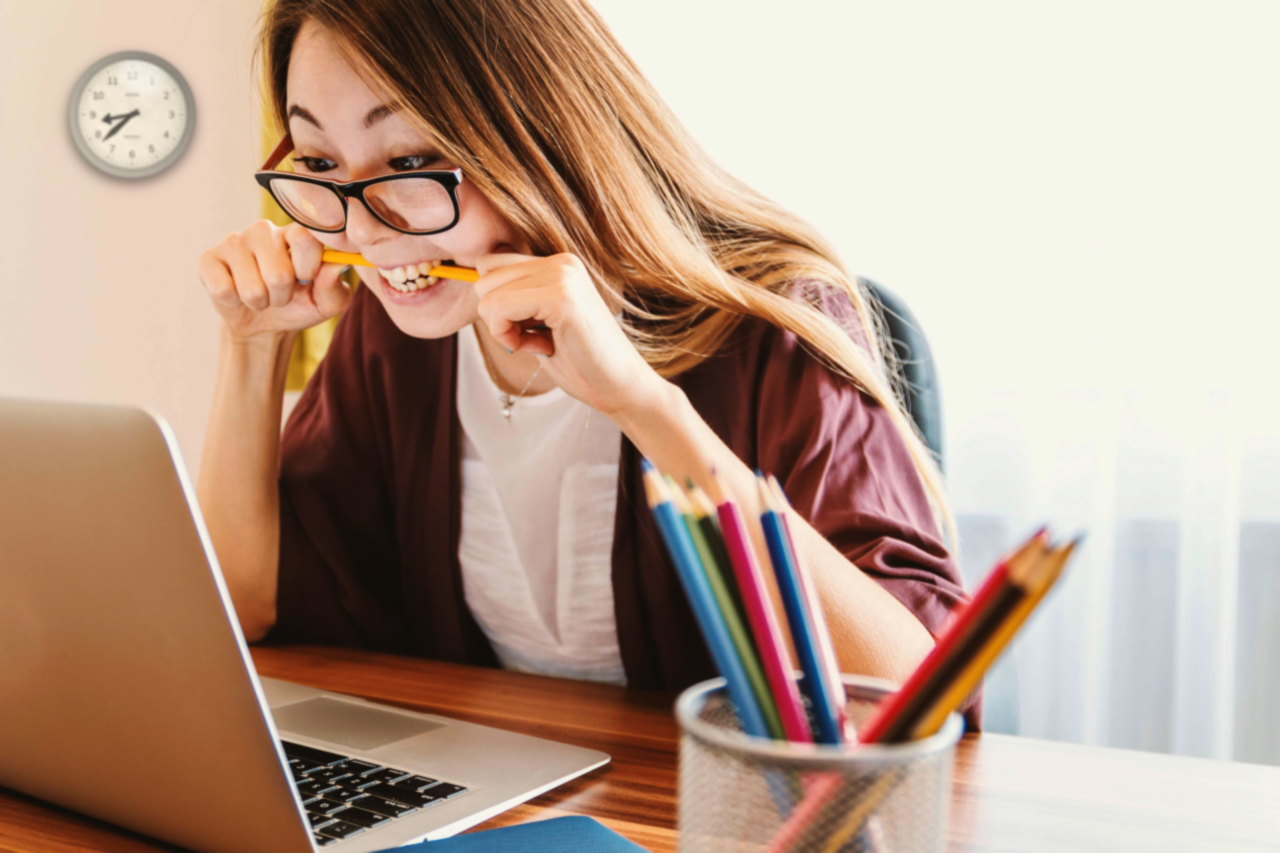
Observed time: **8:38**
